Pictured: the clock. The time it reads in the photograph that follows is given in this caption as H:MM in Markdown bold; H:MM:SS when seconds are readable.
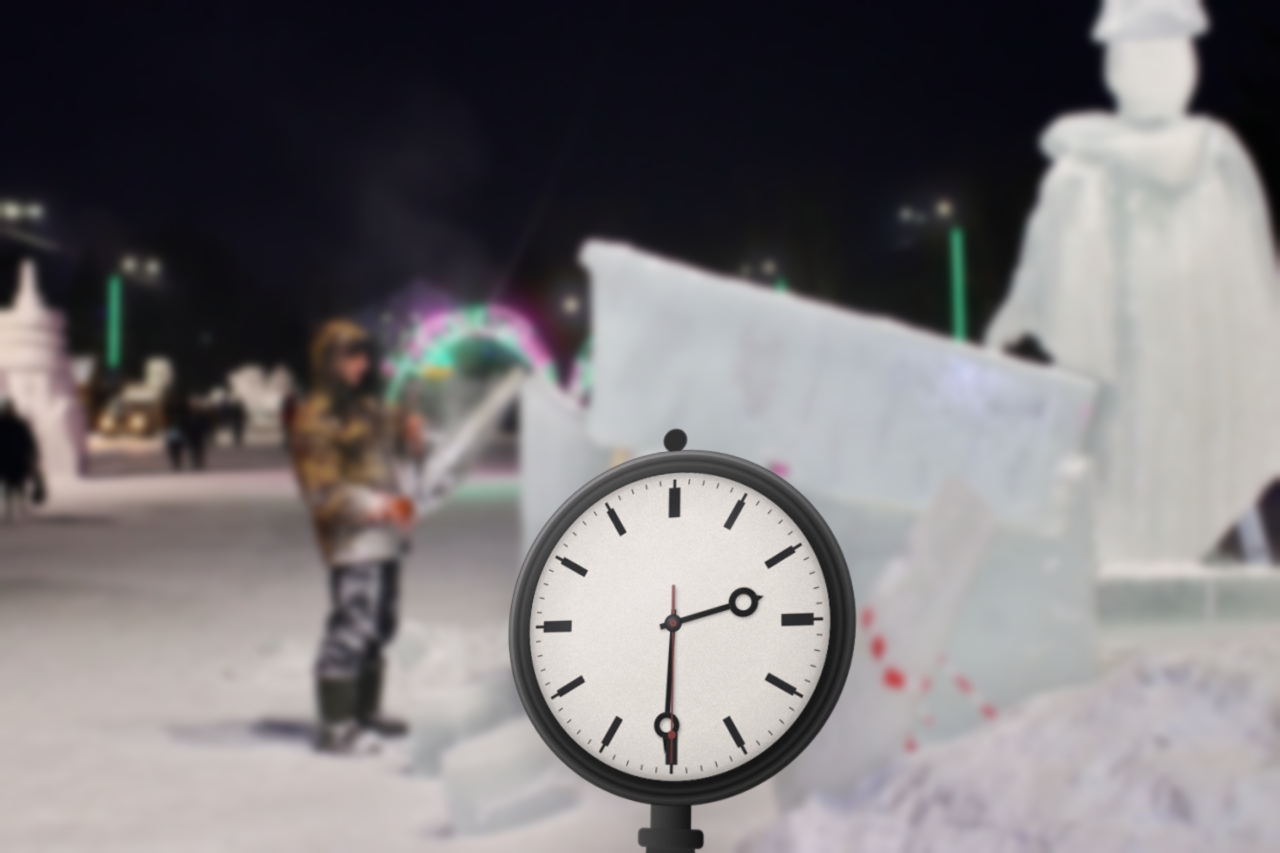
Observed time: **2:30:30**
